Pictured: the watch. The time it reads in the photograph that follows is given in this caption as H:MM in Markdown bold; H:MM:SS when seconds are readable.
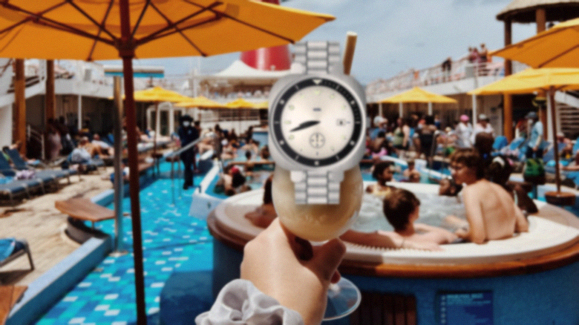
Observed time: **8:42**
